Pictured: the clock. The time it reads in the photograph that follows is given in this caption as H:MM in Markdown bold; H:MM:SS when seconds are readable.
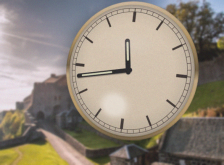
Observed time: **11:43**
